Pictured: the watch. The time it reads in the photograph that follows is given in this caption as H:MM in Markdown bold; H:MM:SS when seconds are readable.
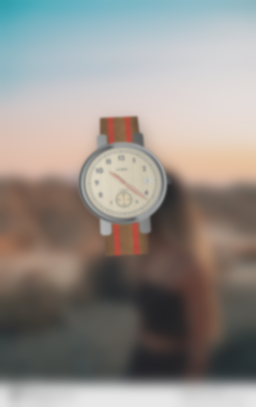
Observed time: **10:22**
